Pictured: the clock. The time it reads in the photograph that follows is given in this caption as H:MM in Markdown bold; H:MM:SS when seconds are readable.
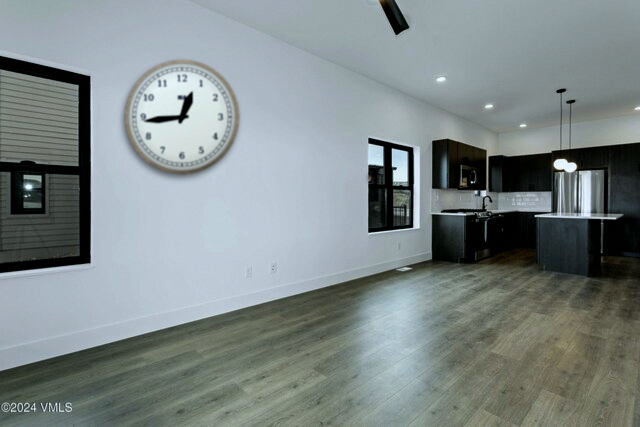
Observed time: **12:44**
